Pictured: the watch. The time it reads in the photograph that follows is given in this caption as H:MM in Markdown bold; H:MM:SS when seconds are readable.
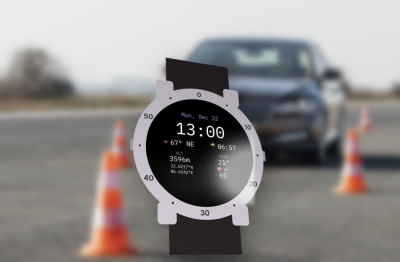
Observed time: **13:00**
